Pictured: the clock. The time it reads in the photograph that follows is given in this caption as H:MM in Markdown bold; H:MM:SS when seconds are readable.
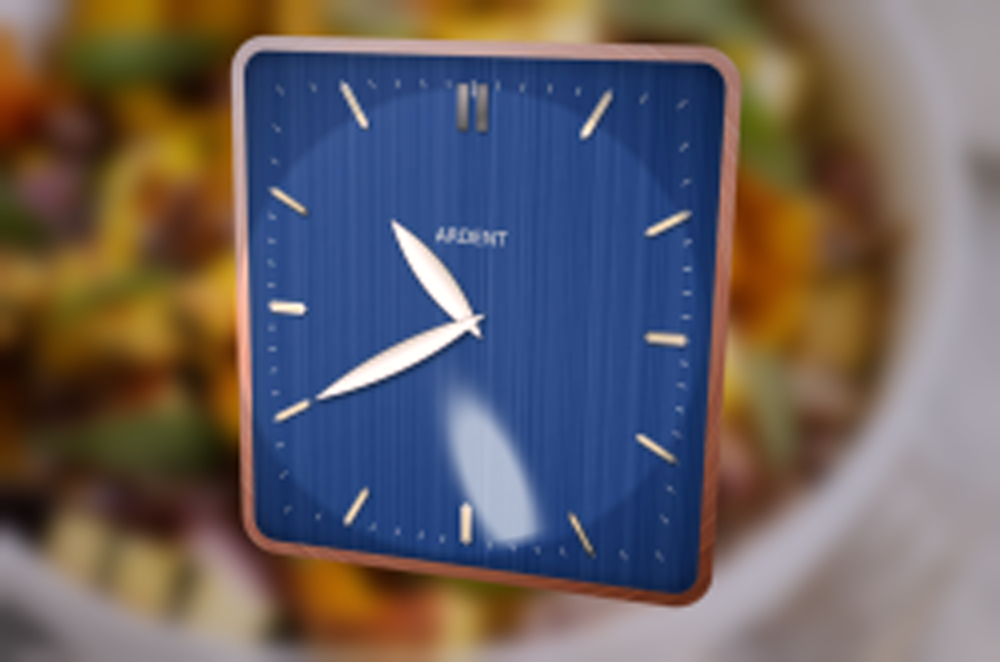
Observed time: **10:40**
